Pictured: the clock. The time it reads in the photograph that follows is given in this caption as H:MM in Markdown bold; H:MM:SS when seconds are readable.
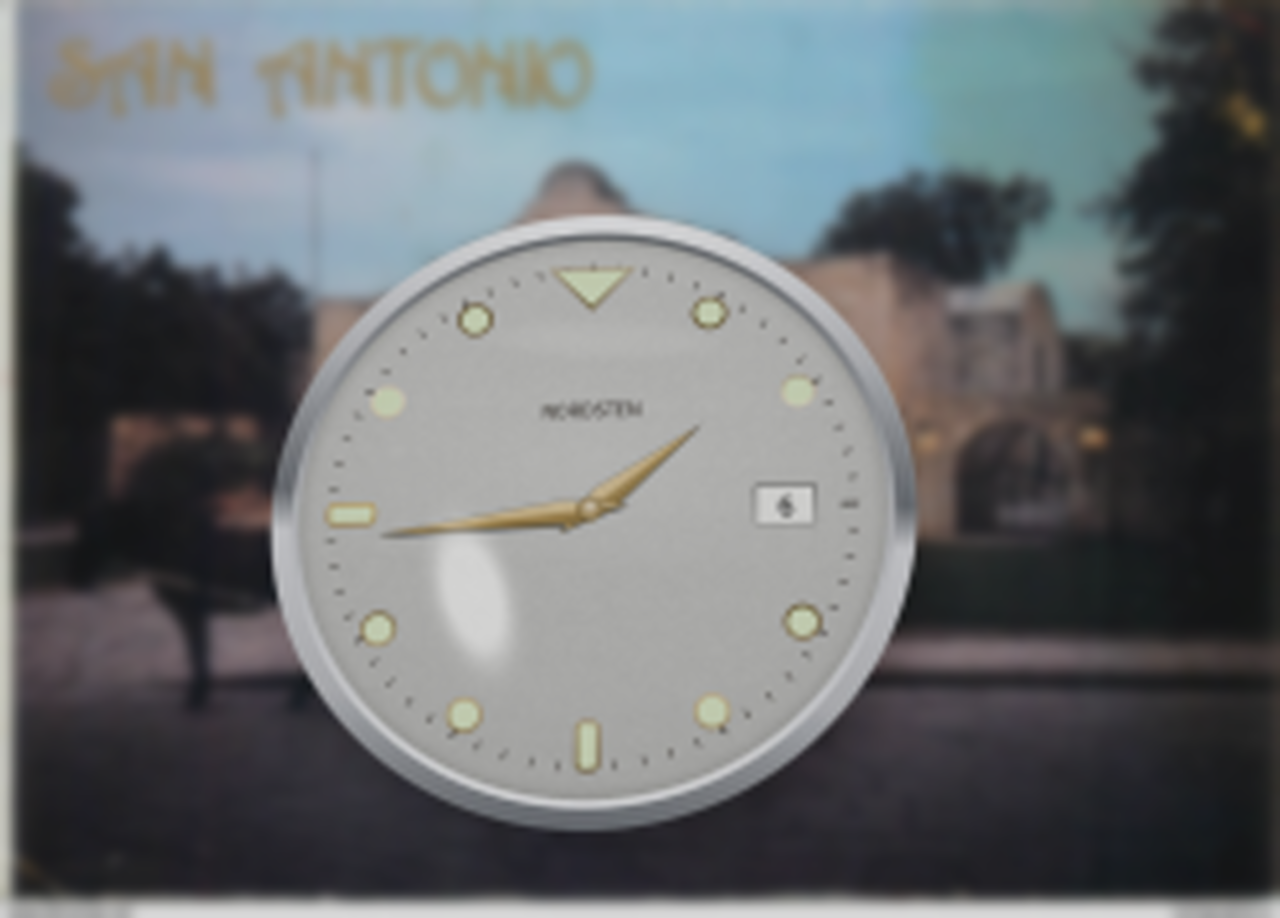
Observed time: **1:44**
